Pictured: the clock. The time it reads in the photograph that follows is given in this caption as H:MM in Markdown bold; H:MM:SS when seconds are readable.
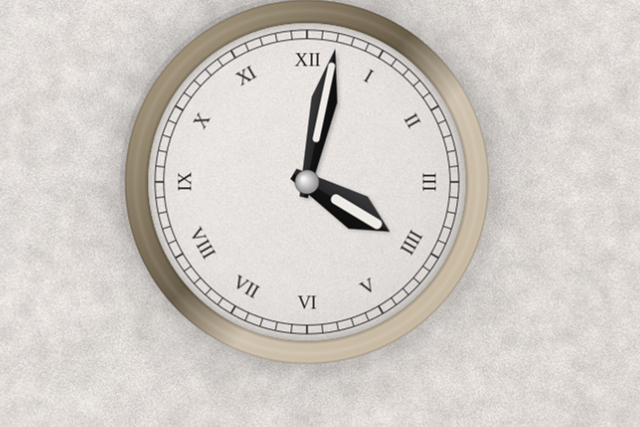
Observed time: **4:02**
